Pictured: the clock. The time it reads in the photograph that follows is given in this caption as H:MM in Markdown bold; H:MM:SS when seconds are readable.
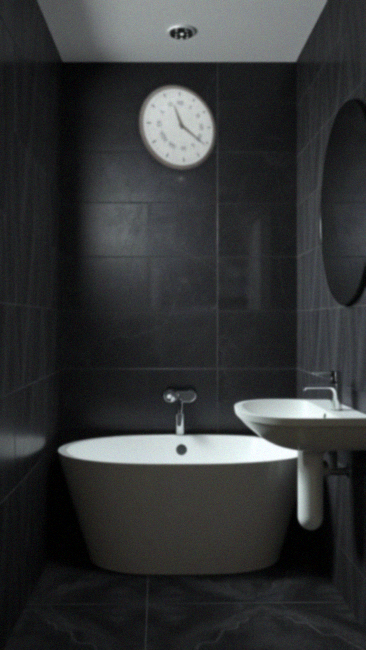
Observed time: **11:21**
